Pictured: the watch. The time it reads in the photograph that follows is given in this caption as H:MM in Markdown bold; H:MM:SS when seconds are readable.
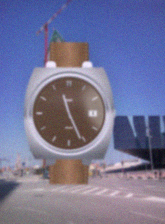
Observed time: **11:26**
